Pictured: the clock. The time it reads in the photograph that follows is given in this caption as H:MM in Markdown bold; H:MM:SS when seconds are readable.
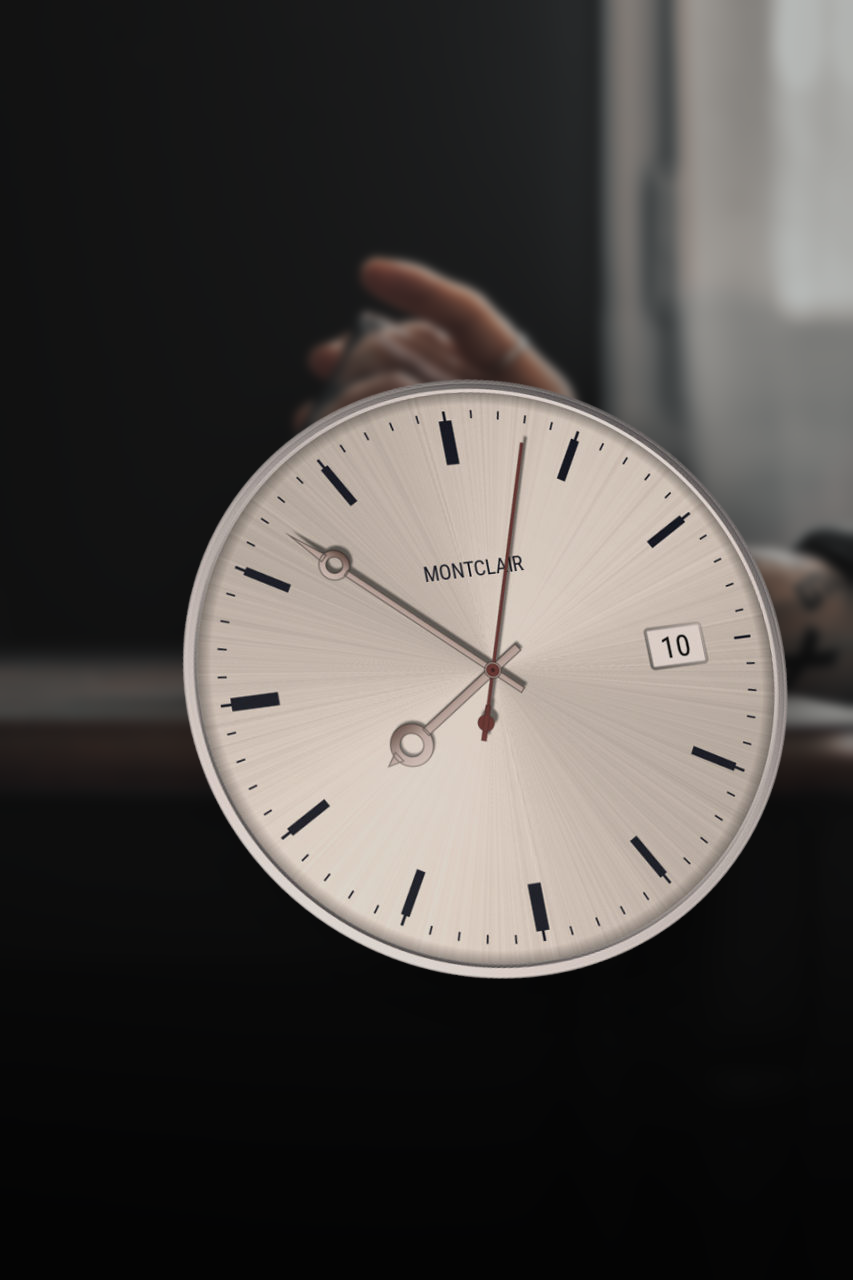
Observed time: **7:52:03**
